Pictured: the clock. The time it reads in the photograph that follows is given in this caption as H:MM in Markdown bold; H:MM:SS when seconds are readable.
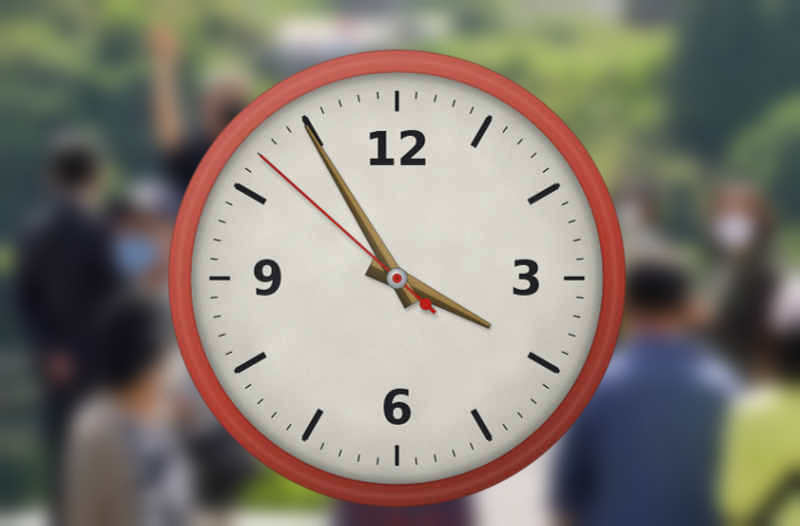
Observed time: **3:54:52**
